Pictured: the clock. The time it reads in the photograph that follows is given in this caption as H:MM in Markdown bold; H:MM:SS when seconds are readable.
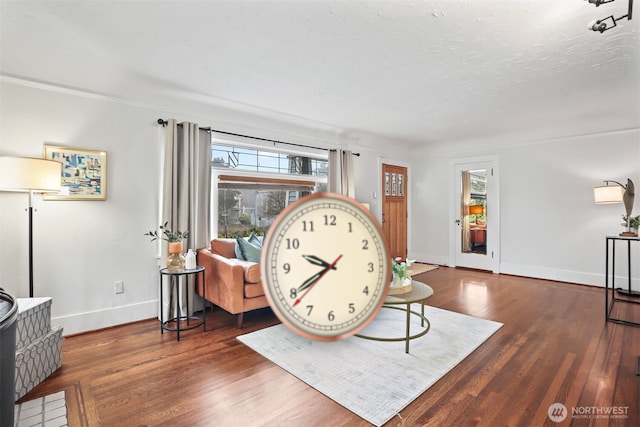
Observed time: **9:39:38**
